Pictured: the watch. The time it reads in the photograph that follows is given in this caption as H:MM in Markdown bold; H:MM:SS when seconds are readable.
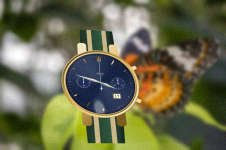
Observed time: **3:48**
